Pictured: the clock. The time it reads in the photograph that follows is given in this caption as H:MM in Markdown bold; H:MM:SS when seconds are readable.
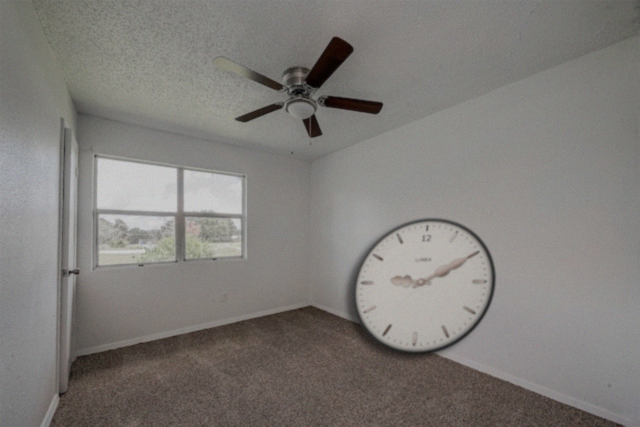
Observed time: **9:10**
